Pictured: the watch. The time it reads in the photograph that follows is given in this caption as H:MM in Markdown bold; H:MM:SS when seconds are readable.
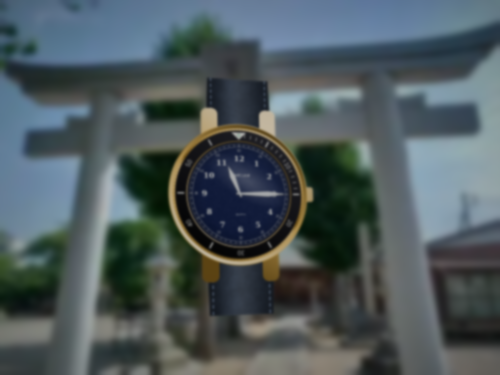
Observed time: **11:15**
